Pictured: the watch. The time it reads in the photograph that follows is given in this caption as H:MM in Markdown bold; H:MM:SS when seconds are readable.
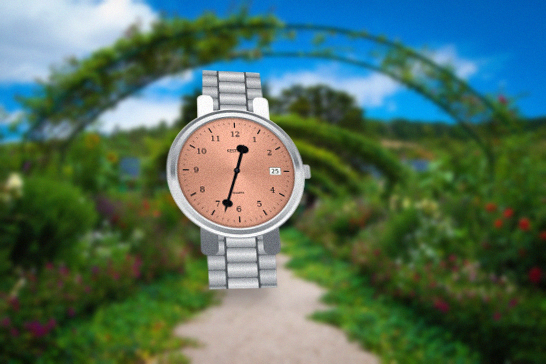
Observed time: **12:33**
